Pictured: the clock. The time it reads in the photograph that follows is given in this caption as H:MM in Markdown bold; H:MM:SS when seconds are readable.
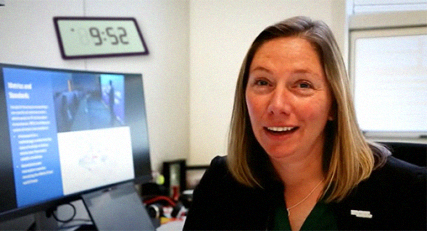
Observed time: **9:52**
